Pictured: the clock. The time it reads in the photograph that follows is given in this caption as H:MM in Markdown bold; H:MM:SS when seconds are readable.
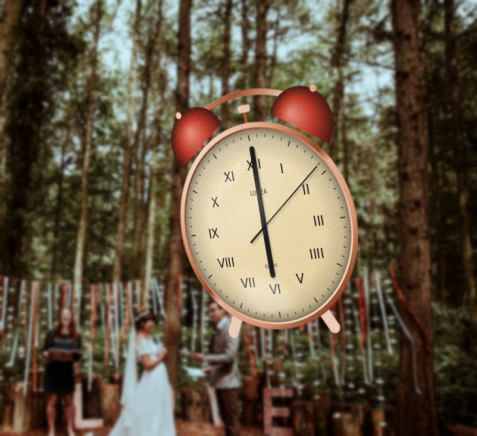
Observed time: **6:00:09**
